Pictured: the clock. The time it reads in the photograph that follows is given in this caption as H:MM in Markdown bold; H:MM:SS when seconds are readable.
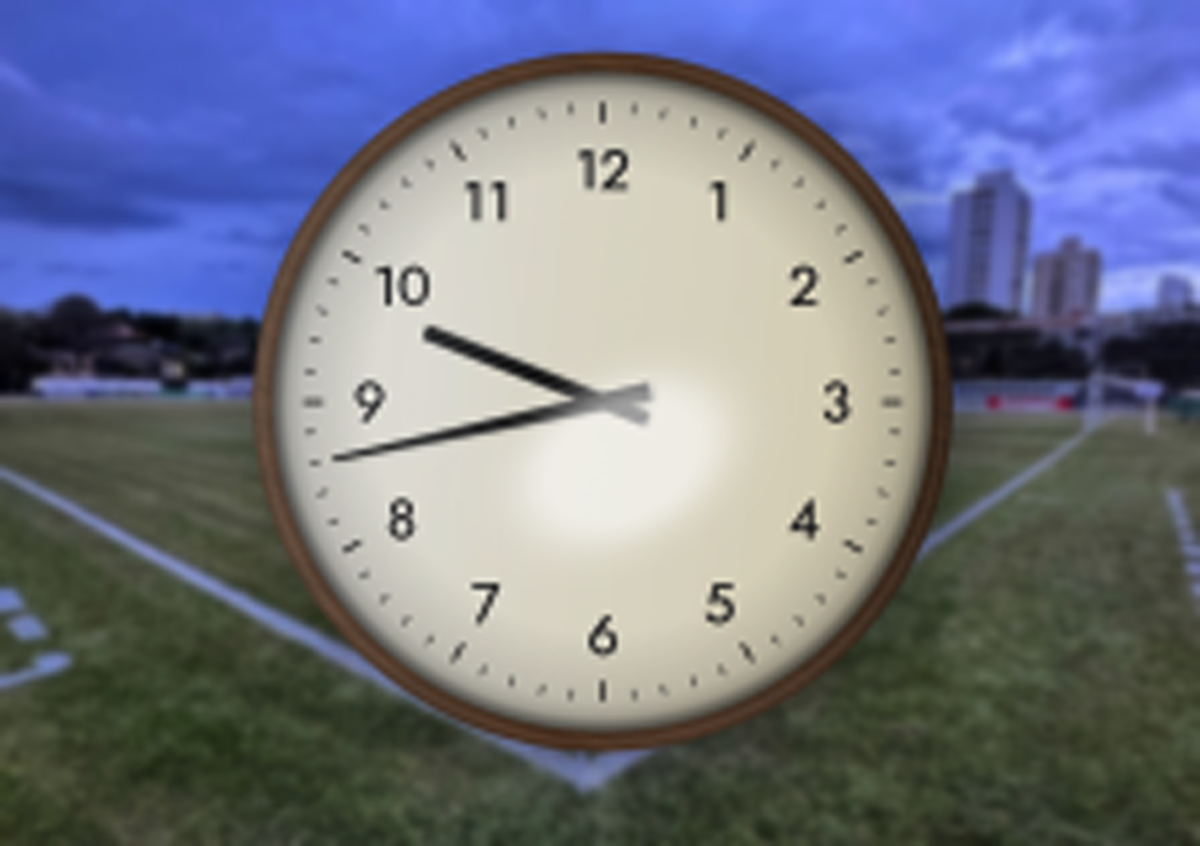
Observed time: **9:43**
